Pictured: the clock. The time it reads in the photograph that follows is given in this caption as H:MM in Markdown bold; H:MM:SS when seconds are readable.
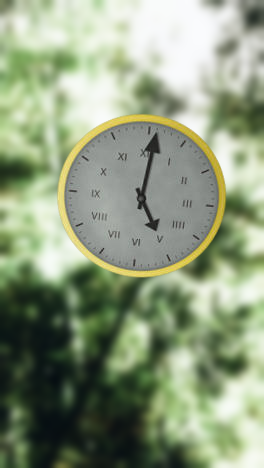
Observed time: **5:01**
